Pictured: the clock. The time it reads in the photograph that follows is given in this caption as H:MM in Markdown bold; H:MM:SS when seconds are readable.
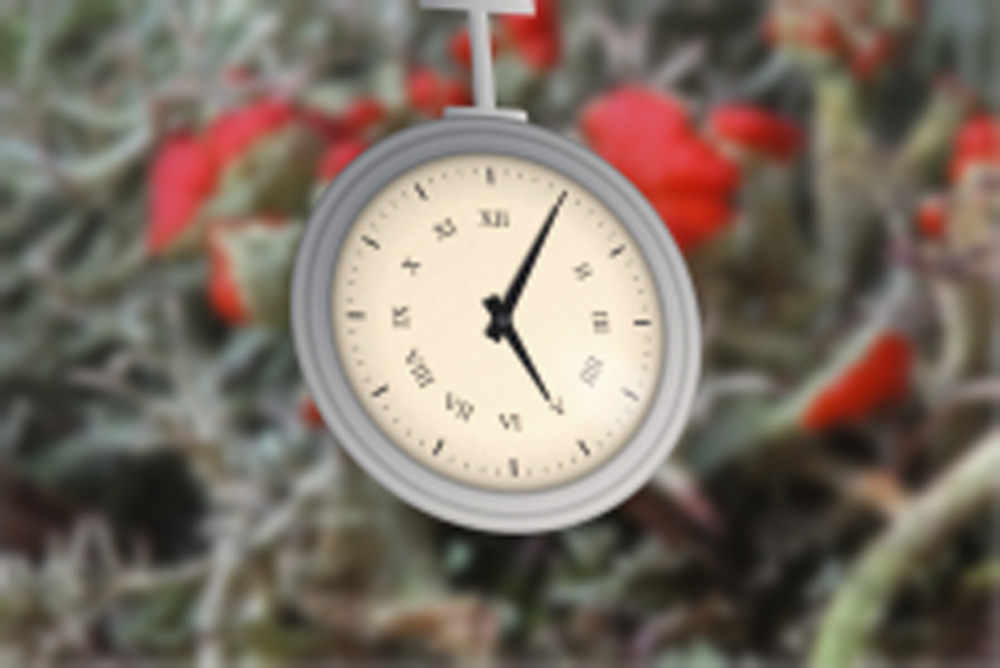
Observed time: **5:05**
